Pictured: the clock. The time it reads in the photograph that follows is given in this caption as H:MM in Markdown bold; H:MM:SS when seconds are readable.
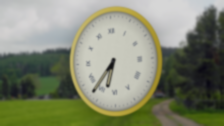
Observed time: **6:37**
